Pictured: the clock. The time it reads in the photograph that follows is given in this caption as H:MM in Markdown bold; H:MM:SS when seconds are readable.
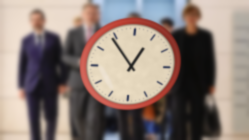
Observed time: **12:54**
